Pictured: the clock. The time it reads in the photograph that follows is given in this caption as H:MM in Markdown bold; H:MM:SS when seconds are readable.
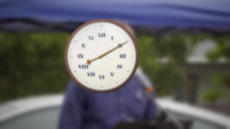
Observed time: **8:10**
